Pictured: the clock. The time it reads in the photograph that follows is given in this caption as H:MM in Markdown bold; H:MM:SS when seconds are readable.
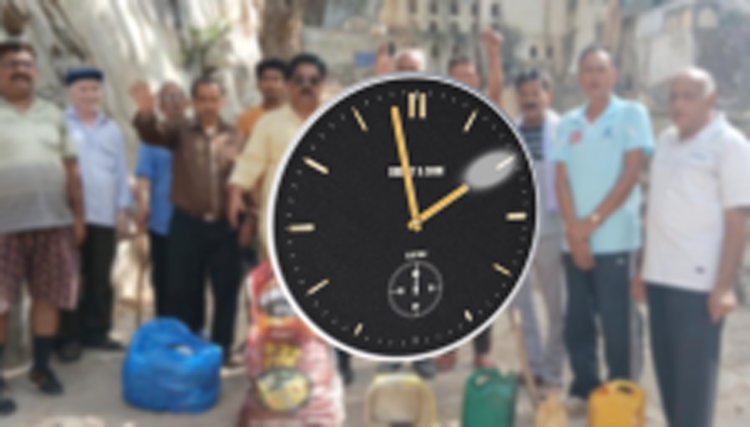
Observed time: **1:58**
